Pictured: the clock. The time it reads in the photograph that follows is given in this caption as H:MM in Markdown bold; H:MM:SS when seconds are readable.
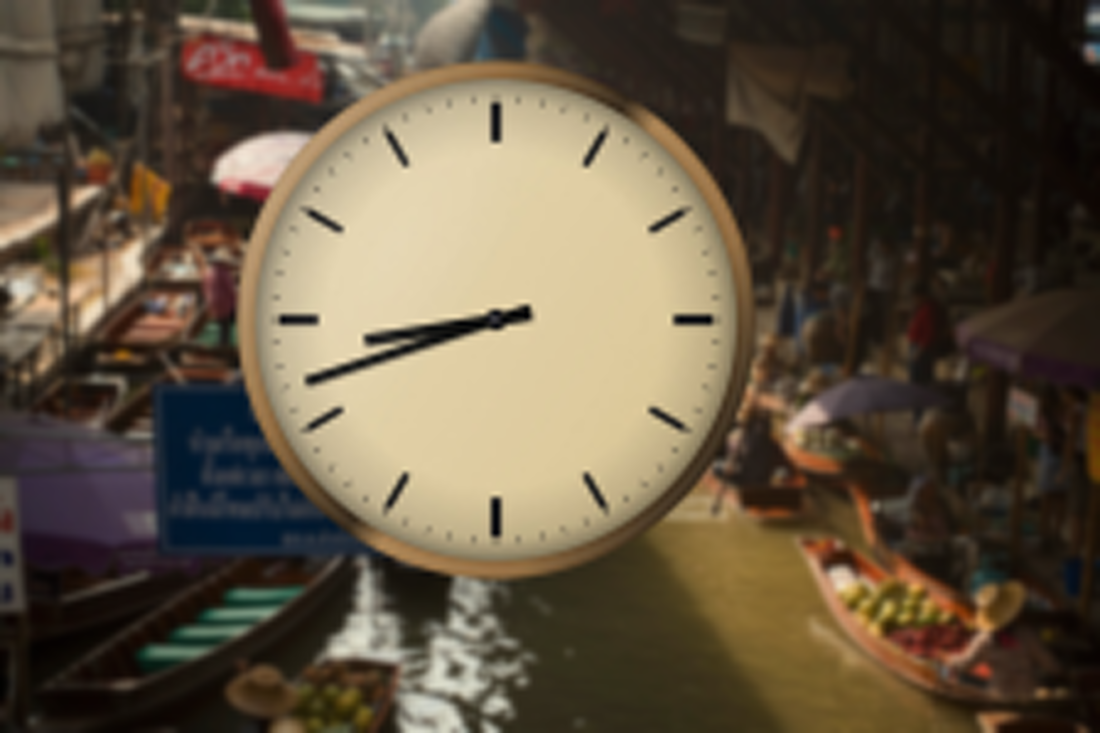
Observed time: **8:42**
